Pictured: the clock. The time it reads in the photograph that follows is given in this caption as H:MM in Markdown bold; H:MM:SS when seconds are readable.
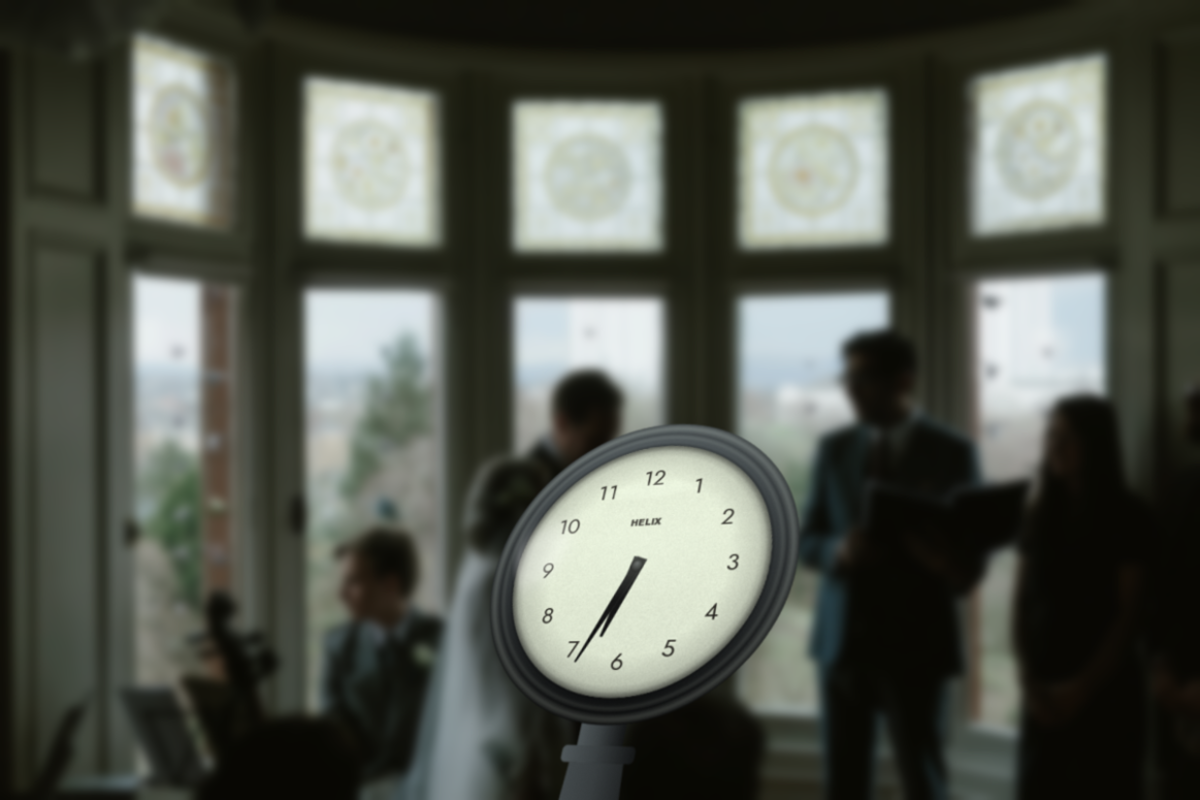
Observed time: **6:34**
